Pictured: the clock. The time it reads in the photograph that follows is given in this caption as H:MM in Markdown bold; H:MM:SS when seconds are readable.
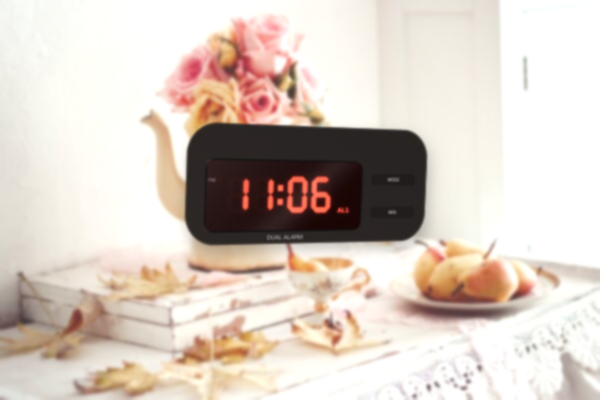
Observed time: **11:06**
